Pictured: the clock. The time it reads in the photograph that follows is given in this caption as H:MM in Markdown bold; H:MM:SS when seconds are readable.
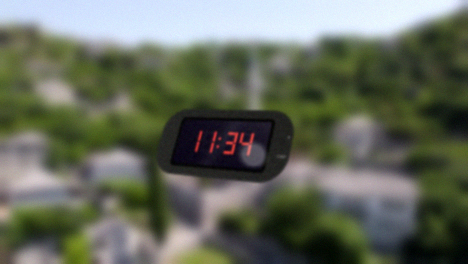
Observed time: **11:34**
